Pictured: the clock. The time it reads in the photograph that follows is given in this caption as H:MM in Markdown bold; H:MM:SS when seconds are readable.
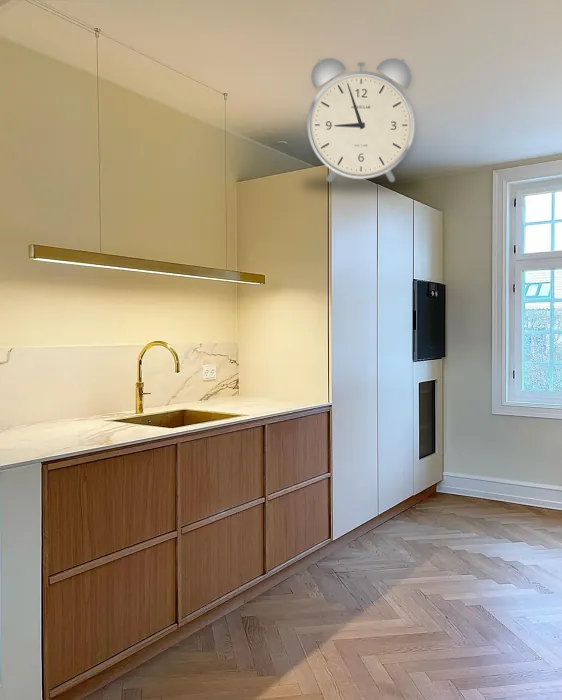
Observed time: **8:57**
